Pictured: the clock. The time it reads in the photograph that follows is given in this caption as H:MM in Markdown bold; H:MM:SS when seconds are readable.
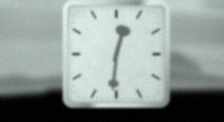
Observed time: **12:31**
